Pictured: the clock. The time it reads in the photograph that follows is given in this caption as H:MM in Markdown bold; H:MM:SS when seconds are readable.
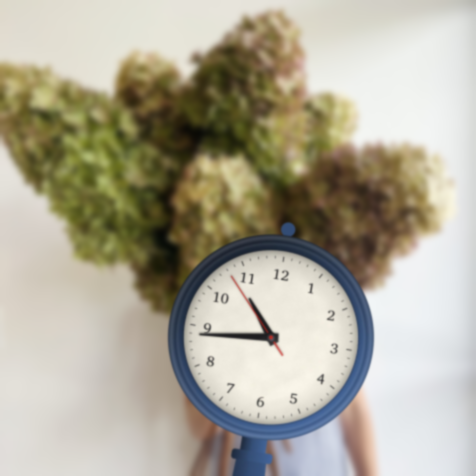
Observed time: **10:43:53**
